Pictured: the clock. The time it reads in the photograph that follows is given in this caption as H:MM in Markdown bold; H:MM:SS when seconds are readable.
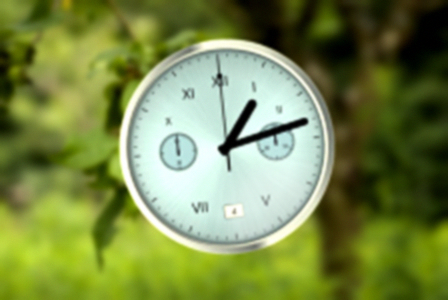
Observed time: **1:13**
